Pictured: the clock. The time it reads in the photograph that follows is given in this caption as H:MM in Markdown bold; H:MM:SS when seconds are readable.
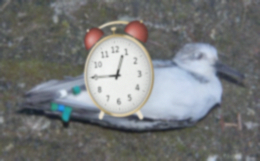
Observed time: **12:45**
